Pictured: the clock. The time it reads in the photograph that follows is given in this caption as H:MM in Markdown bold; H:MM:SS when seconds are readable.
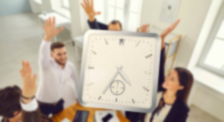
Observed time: **4:35**
